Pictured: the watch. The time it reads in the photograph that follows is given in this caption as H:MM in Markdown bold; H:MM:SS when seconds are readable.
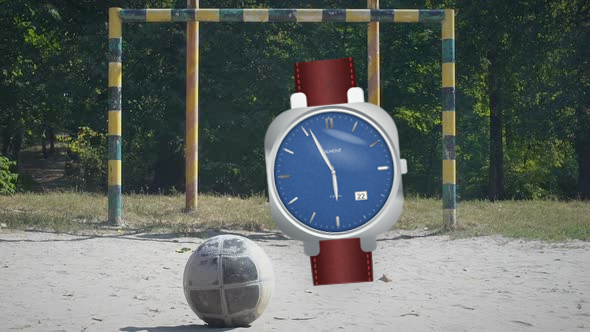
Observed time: **5:56**
